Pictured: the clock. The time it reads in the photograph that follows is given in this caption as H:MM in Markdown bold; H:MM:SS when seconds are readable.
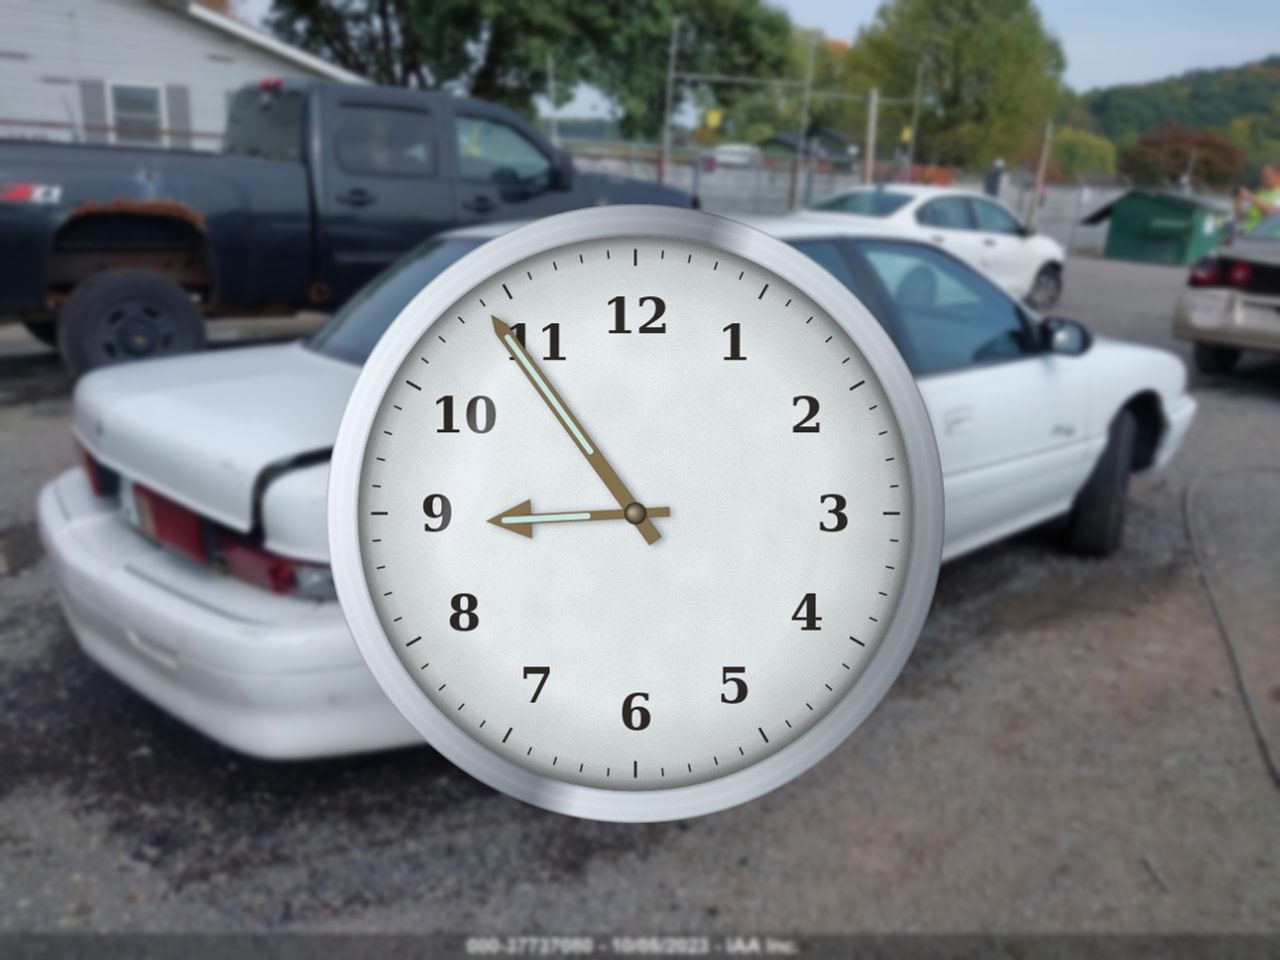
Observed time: **8:54**
